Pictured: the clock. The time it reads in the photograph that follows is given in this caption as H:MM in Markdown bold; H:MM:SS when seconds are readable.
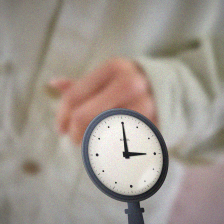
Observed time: **3:00**
